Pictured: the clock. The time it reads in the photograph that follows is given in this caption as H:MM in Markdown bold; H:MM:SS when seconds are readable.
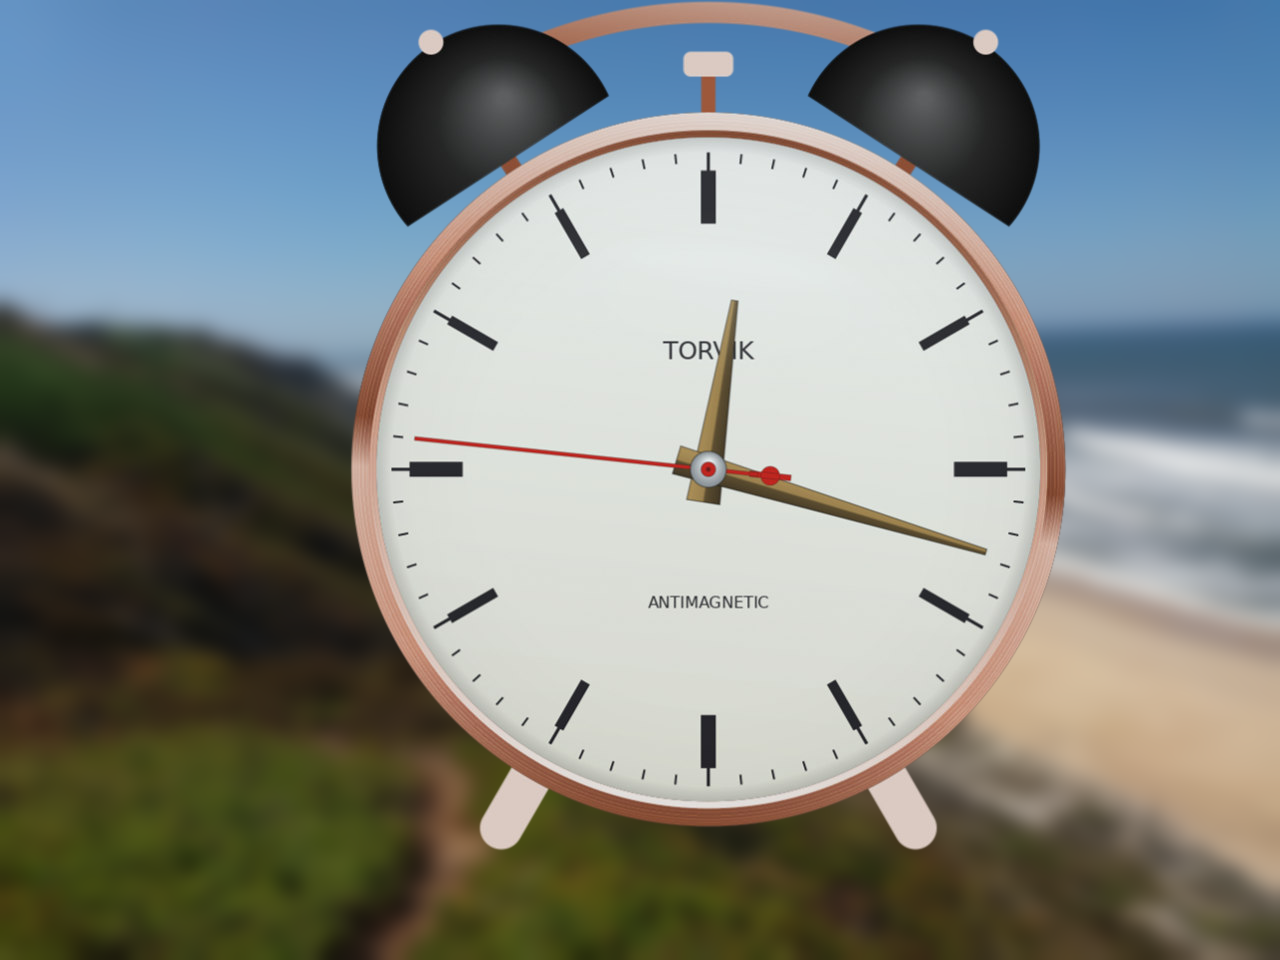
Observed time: **12:17:46**
